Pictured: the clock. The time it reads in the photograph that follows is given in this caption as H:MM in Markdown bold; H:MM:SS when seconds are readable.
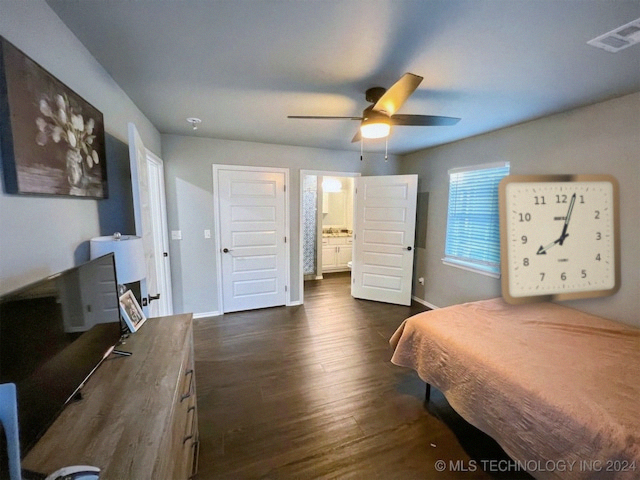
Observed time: **8:03**
